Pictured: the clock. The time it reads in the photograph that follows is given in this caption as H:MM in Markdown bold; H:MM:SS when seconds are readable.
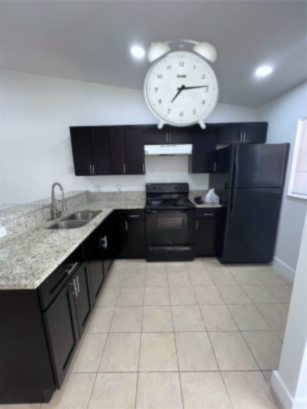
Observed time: **7:14**
